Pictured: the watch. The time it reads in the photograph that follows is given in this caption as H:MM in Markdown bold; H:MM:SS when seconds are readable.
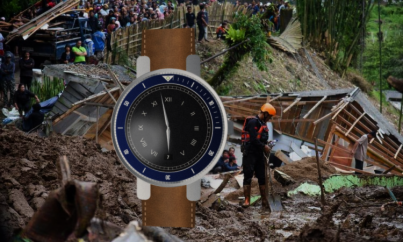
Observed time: **5:58**
